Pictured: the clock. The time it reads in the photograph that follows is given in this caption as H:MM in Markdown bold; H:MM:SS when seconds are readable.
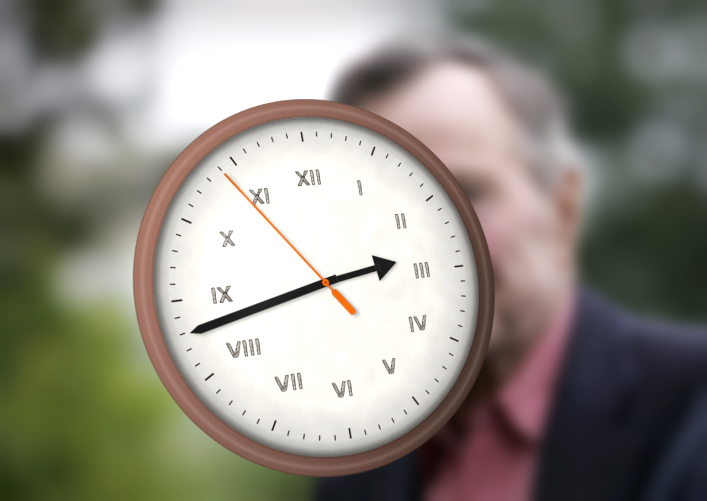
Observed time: **2:42:54**
